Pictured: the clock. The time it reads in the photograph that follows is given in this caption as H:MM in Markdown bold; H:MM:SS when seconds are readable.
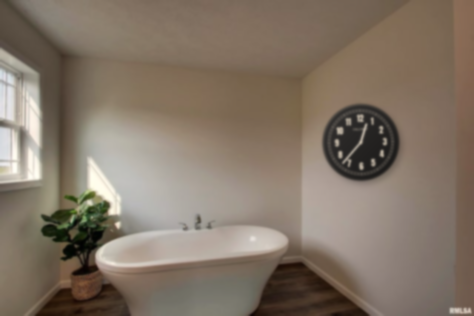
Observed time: **12:37**
